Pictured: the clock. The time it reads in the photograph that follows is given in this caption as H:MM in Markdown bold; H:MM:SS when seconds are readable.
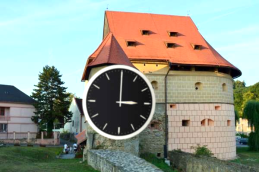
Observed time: **3:00**
